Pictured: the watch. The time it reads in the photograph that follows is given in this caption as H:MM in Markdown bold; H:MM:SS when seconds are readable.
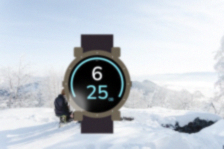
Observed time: **6:25**
